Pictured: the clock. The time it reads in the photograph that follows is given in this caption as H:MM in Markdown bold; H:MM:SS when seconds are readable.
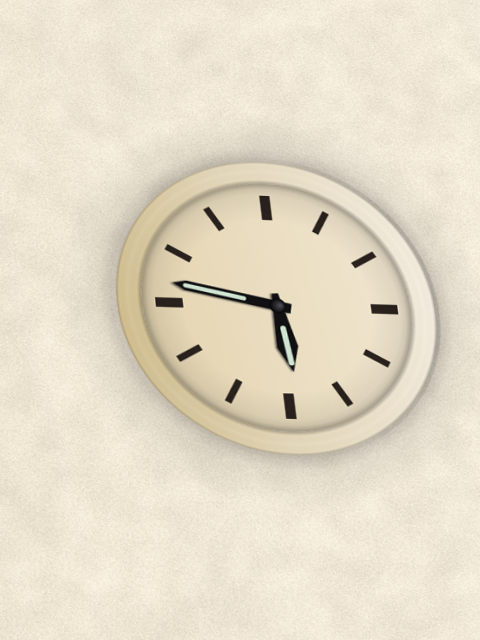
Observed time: **5:47**
